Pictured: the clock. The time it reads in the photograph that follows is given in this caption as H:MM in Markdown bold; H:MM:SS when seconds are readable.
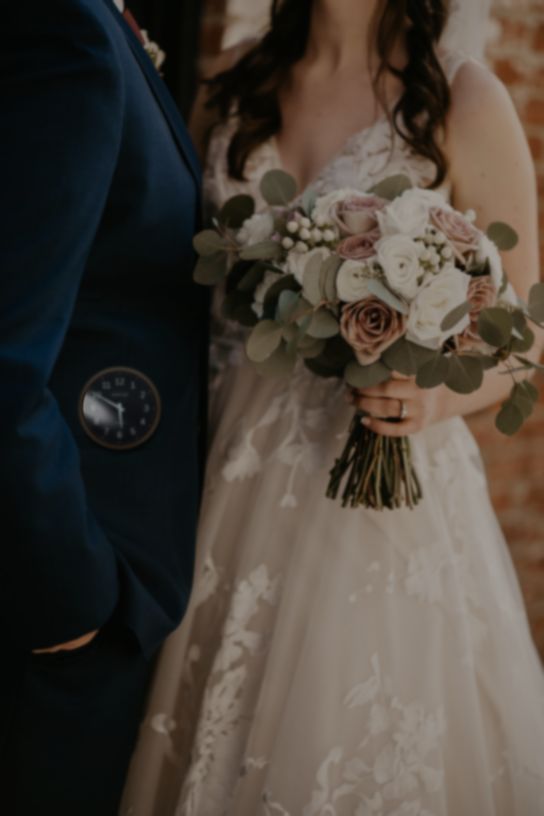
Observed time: **5:50**
